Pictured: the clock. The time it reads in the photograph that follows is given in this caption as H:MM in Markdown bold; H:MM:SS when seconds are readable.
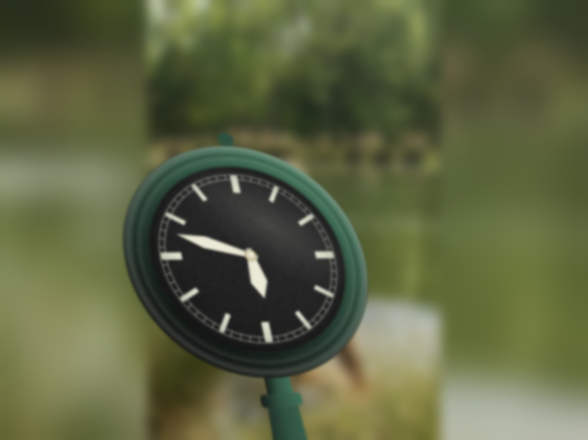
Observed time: **5:48**
